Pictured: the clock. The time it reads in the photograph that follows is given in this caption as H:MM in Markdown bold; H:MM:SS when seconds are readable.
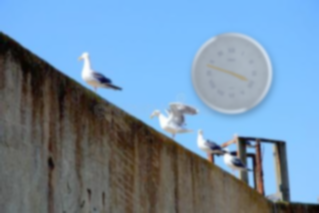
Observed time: **3:48**
